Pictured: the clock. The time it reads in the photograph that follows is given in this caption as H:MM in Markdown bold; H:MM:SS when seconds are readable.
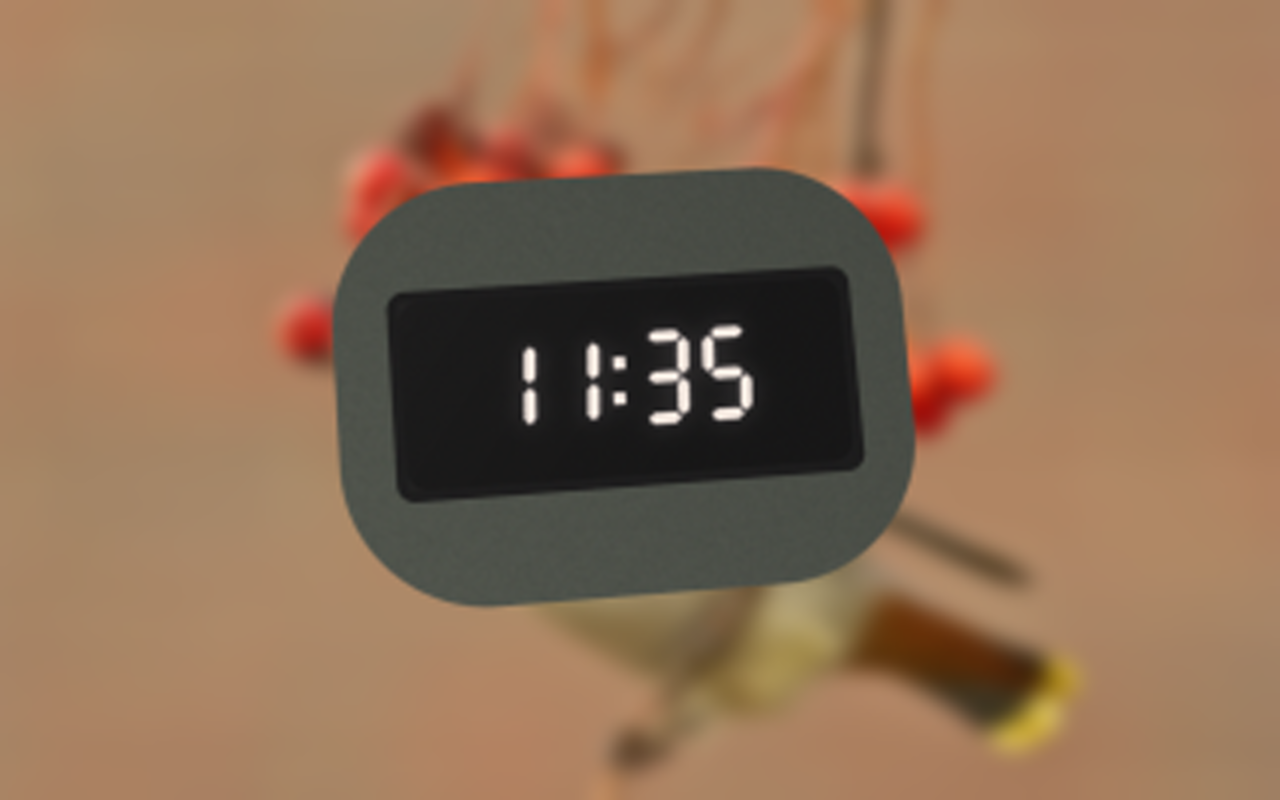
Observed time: **11:35**
